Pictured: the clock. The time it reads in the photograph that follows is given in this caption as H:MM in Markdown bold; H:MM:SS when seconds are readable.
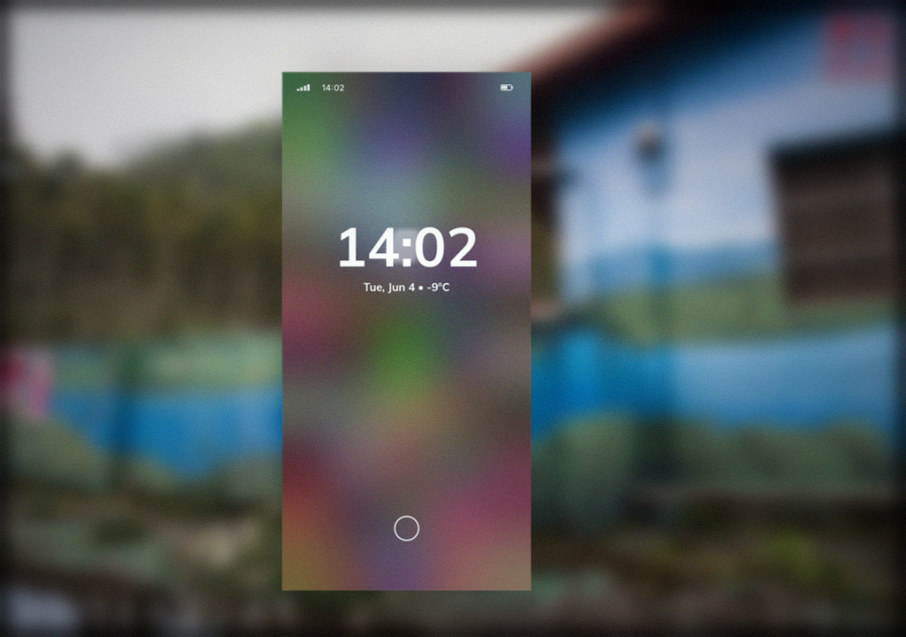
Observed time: **14:02**
